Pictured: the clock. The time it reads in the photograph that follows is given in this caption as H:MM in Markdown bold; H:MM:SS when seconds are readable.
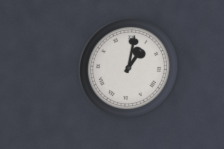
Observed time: **1:01**
